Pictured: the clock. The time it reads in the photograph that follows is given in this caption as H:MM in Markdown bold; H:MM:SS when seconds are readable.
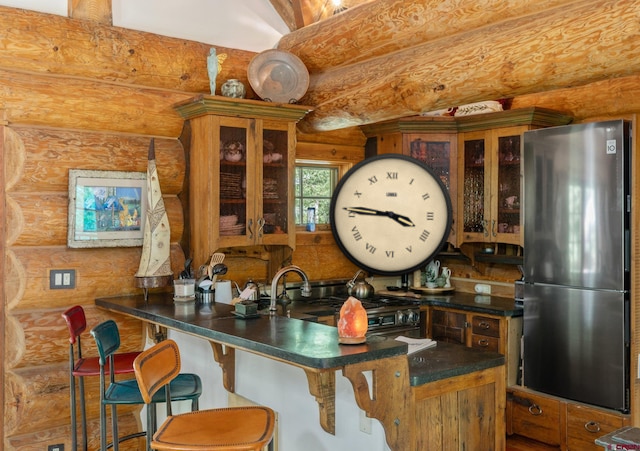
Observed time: **3:46**
